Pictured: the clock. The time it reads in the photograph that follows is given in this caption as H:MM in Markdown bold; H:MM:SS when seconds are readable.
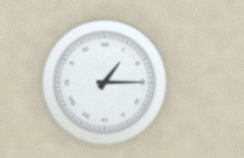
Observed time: **1:15**
